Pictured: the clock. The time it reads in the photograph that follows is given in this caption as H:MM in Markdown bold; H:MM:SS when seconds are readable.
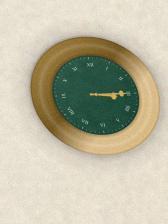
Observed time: **3:15**
